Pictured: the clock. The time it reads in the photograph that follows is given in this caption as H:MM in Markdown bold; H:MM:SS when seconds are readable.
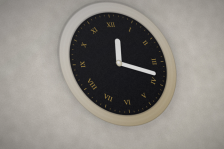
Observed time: **12:18**
